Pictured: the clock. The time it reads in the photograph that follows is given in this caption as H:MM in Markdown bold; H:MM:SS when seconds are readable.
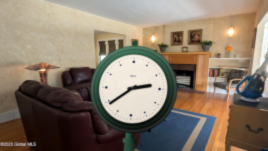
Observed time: **2:39**
